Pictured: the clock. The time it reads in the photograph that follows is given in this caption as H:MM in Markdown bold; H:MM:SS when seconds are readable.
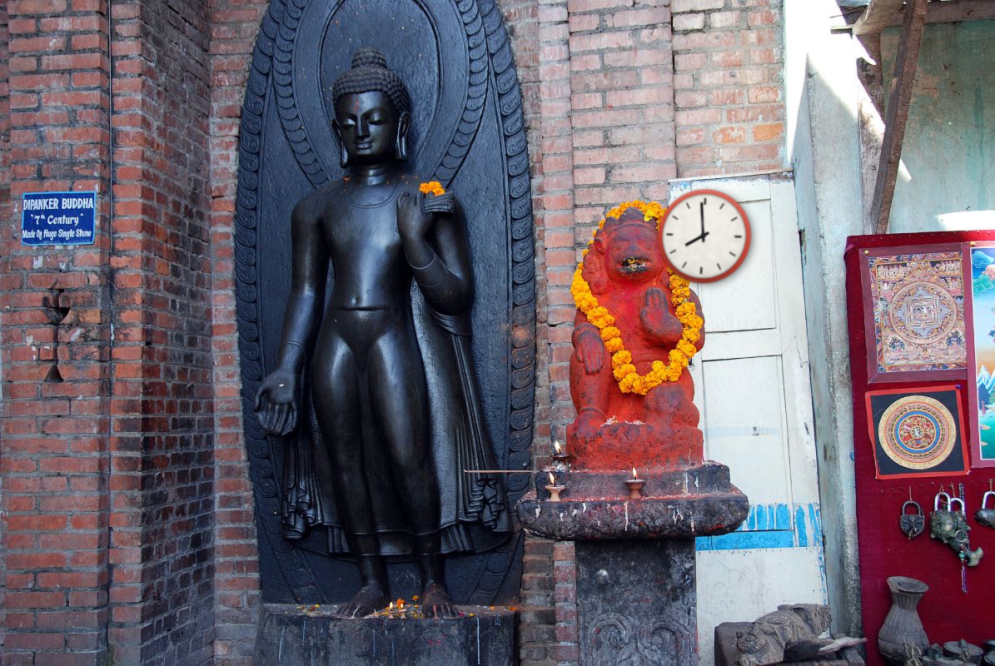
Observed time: **7:59**
